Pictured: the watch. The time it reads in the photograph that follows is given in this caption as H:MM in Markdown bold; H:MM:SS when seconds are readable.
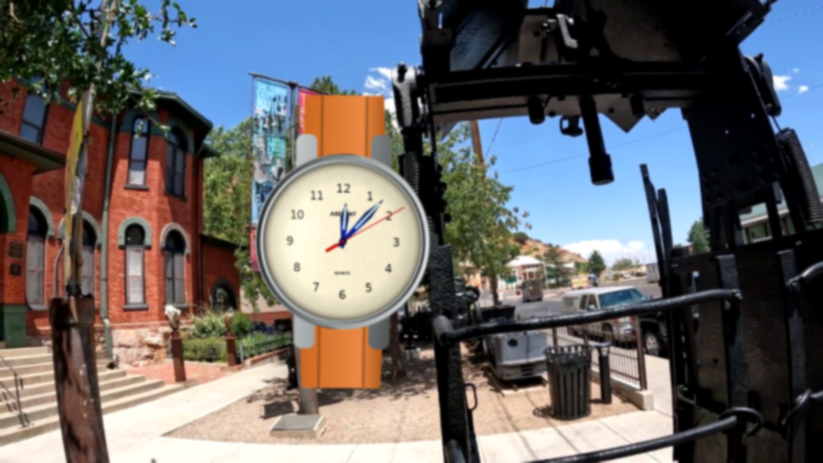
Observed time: **12:07:10**
